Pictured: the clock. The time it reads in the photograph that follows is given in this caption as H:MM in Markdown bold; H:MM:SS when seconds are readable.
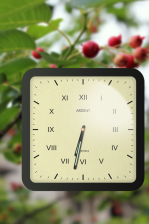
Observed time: **6:32**
